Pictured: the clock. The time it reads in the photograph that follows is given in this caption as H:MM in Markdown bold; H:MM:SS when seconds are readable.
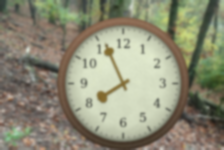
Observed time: **7:56**
